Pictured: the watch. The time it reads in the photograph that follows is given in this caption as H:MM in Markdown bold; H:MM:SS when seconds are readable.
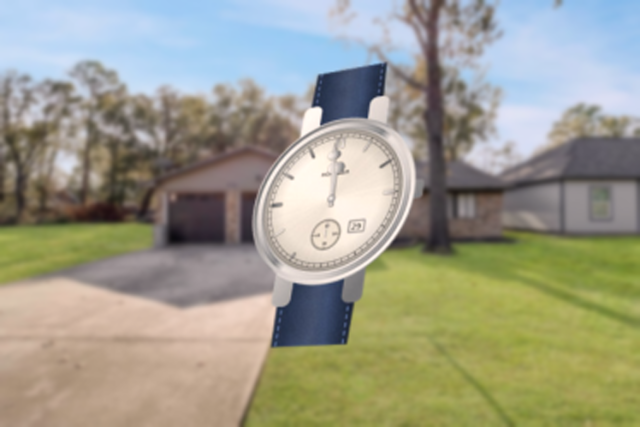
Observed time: **11:59**
